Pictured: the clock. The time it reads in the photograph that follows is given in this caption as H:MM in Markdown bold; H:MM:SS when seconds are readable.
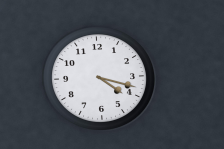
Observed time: **4:18**
